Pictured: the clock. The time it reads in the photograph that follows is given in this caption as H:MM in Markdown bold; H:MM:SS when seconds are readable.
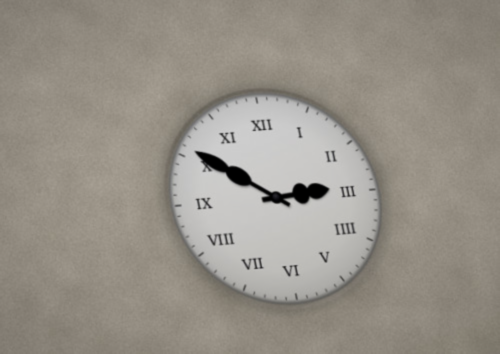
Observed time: **2:51**
